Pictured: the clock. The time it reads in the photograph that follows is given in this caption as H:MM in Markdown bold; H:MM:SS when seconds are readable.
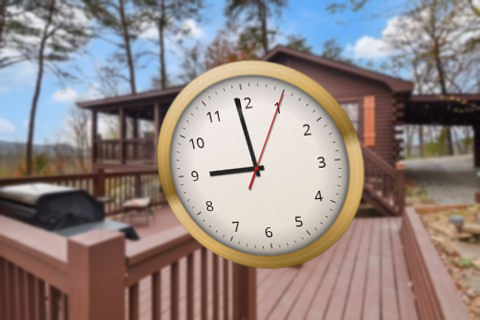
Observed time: **8:59:05**
